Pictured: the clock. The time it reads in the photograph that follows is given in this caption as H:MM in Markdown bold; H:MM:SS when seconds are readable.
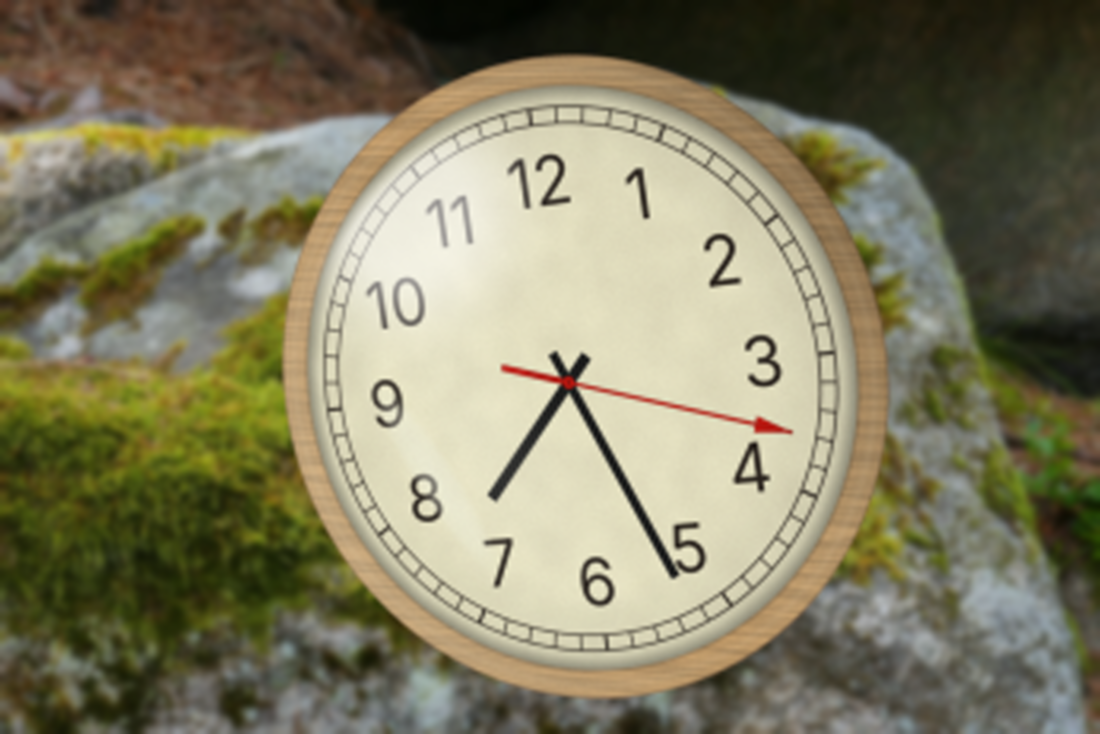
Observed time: **7:26:18**
